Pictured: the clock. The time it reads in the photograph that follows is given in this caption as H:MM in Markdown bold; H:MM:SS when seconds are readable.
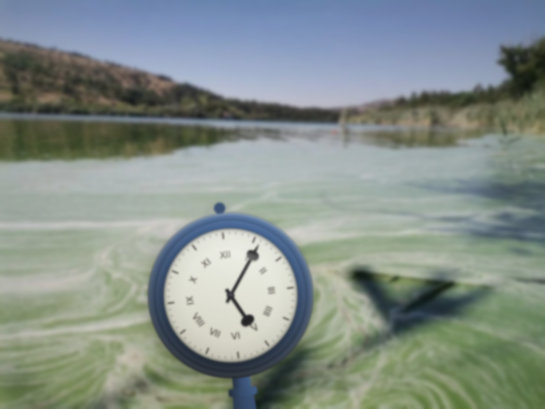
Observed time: **5:06**
